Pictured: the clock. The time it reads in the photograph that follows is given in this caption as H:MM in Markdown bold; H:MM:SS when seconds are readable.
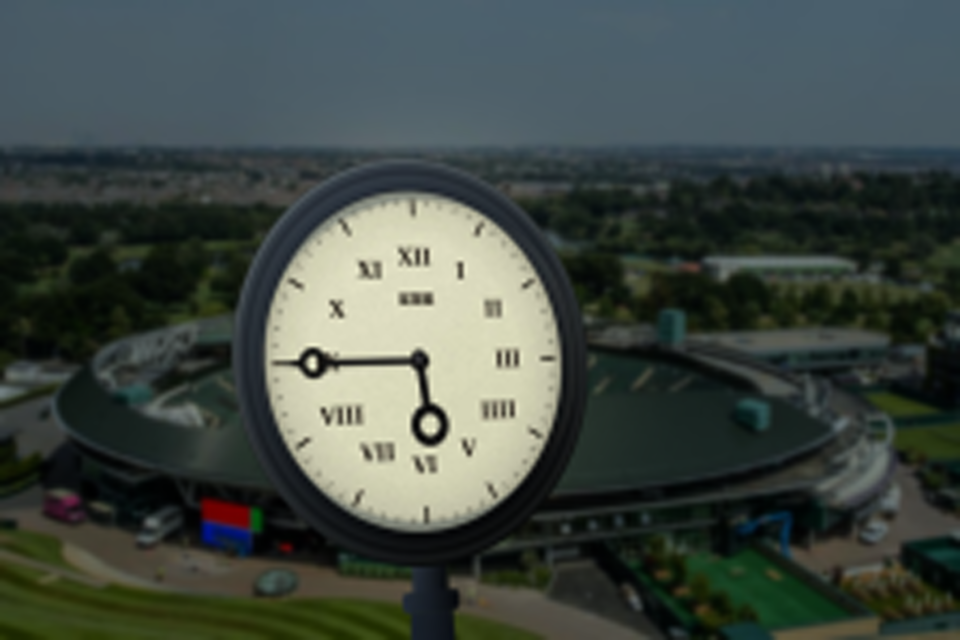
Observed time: **5:45**
